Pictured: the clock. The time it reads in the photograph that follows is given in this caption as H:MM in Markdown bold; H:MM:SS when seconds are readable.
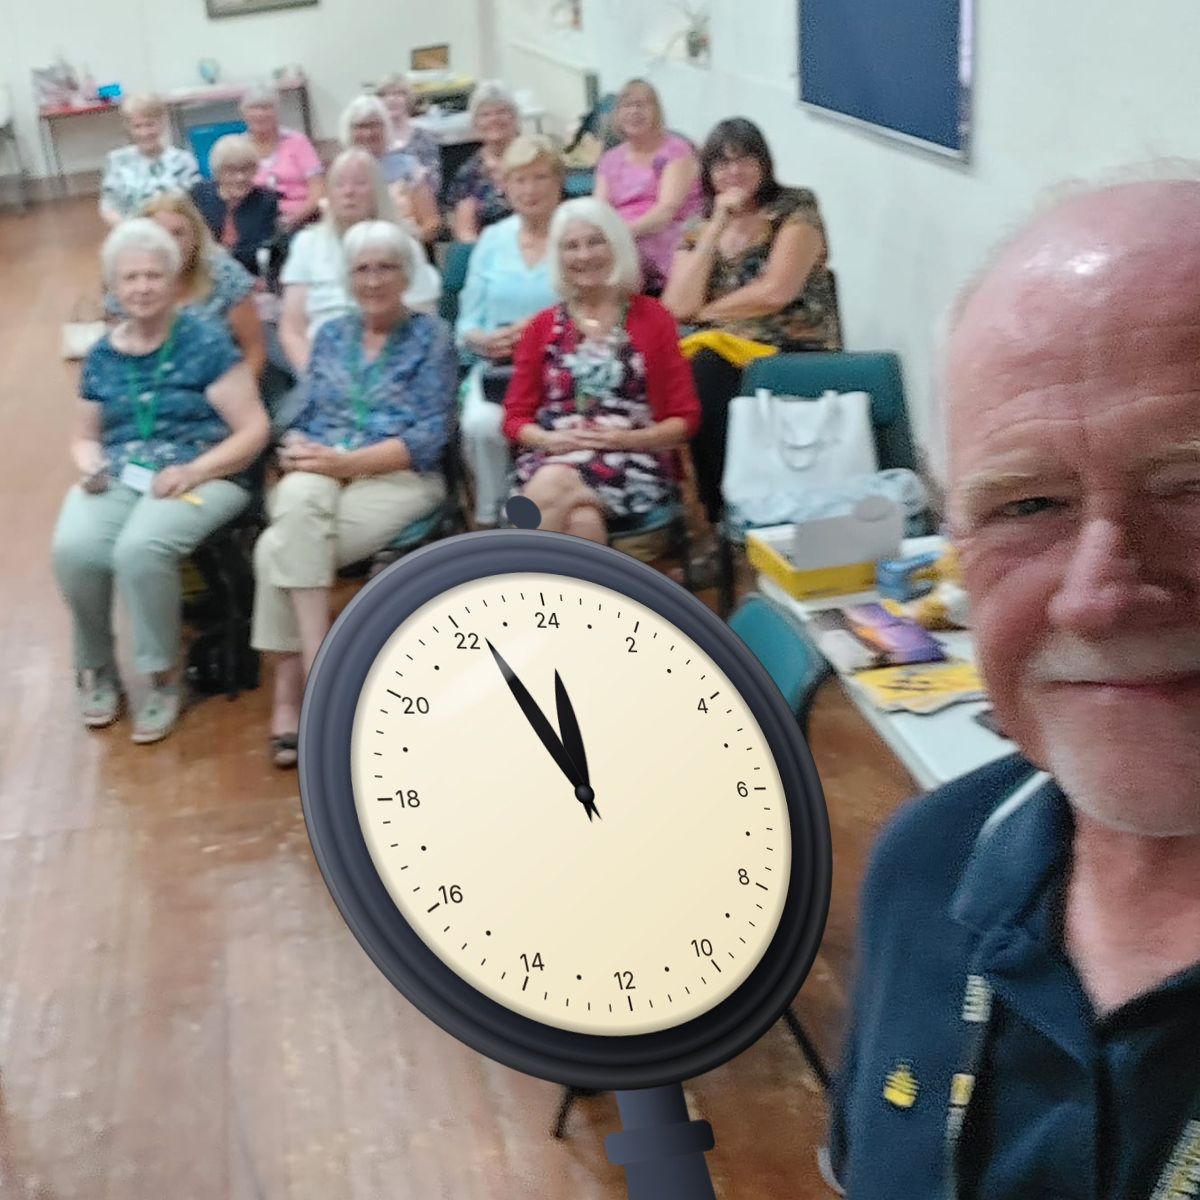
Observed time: **23:56**
